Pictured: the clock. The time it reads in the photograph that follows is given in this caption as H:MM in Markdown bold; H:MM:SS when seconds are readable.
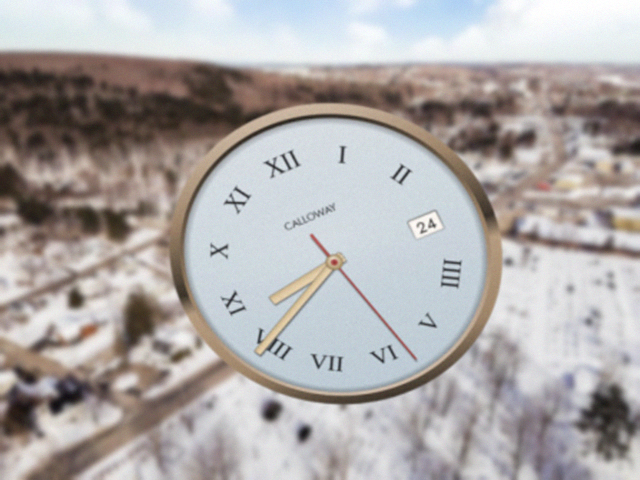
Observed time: **8:40:28**
